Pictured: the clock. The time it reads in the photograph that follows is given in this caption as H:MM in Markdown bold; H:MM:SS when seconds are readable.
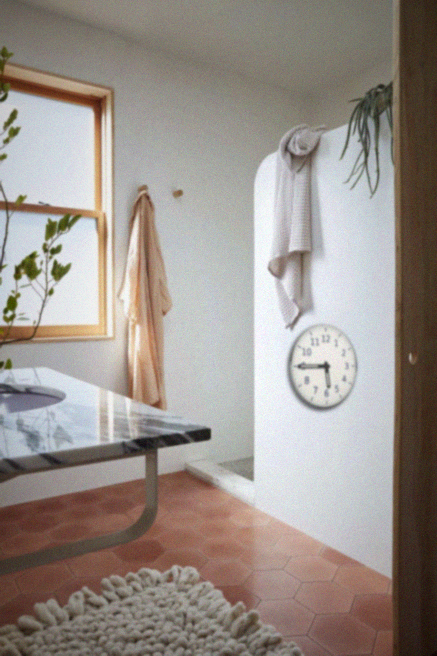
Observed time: **5:45**
